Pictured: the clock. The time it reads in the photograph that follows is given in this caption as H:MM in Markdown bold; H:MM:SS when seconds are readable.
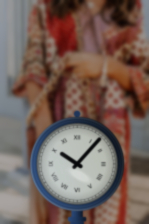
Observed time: **10:07**
